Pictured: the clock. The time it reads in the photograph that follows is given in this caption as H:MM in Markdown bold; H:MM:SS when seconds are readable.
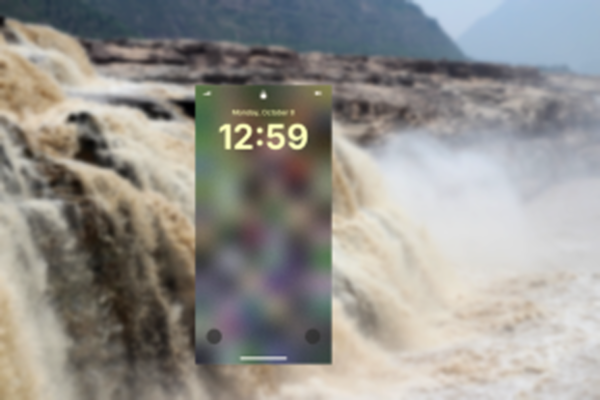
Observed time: **12:59**
